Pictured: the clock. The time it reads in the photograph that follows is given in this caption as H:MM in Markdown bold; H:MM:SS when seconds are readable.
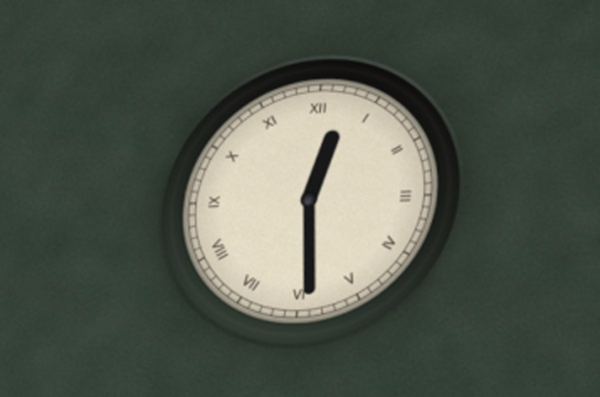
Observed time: **12:29**
